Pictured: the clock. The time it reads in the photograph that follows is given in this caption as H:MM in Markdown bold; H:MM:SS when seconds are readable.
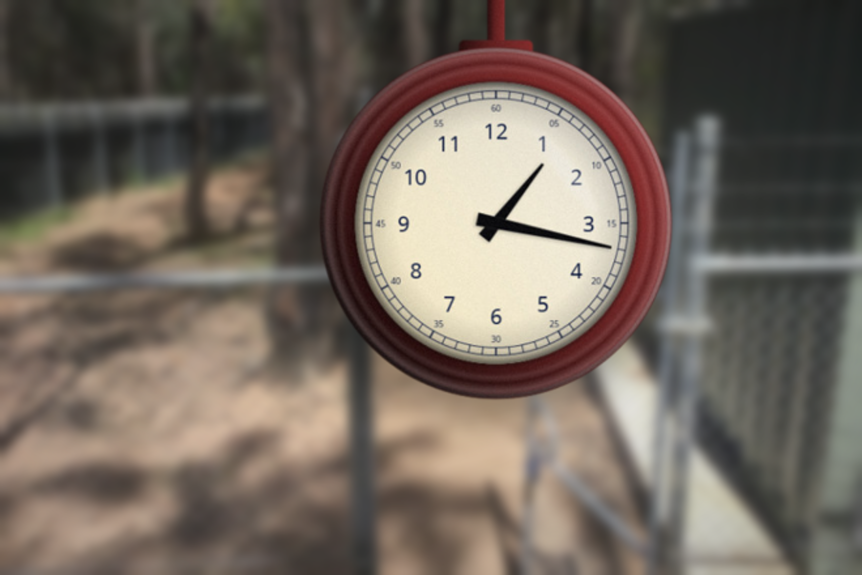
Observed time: **1:17**
